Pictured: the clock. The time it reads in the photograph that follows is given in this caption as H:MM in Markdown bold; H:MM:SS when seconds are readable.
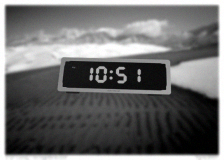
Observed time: **10:51**
